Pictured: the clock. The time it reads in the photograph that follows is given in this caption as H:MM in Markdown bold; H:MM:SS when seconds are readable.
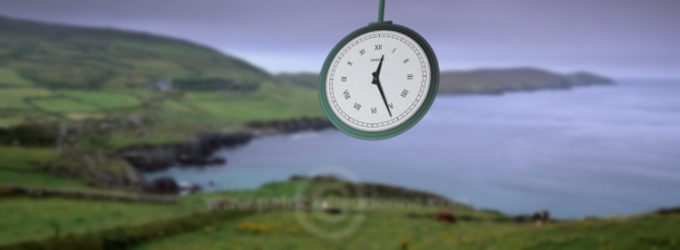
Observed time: **12:26**
